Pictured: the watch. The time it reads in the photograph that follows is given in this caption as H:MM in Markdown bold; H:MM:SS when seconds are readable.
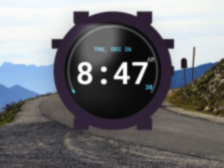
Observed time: **8:47**
